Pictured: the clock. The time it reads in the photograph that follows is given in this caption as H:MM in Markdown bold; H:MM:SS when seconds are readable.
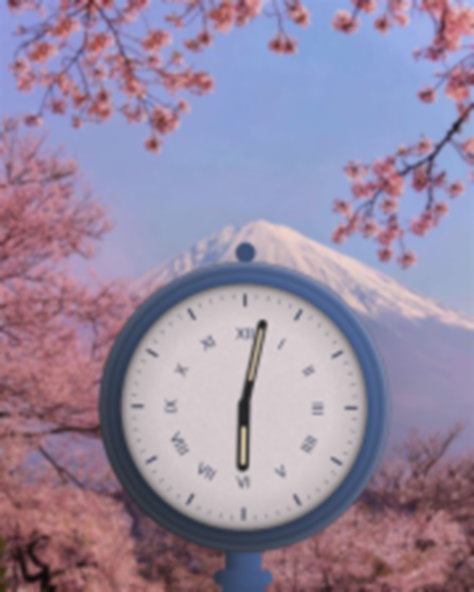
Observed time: **6:02**
